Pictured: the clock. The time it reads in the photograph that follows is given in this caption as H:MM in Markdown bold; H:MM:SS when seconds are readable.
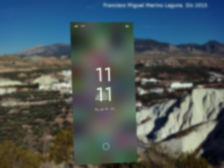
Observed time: **11:11**
